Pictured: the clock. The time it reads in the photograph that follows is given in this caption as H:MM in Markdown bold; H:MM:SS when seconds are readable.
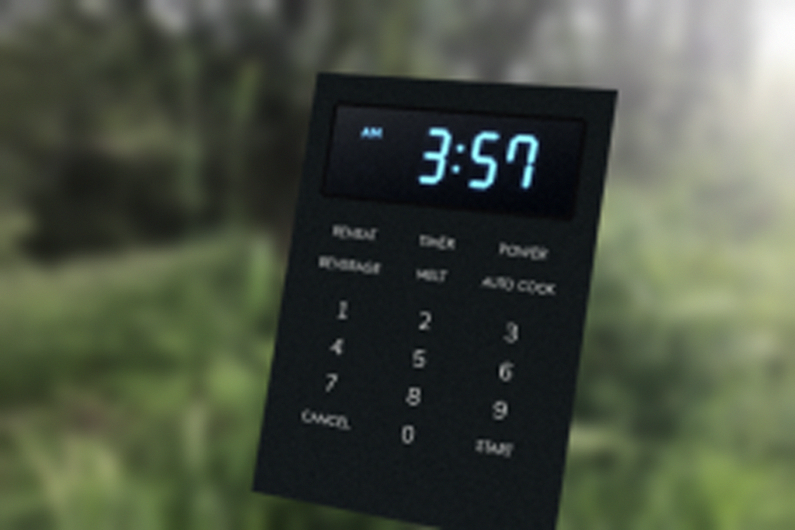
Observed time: **3:57**
